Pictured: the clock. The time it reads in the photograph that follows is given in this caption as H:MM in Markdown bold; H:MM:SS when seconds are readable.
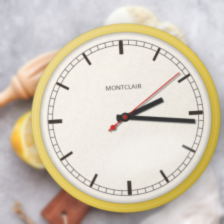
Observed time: **2:16:09**
